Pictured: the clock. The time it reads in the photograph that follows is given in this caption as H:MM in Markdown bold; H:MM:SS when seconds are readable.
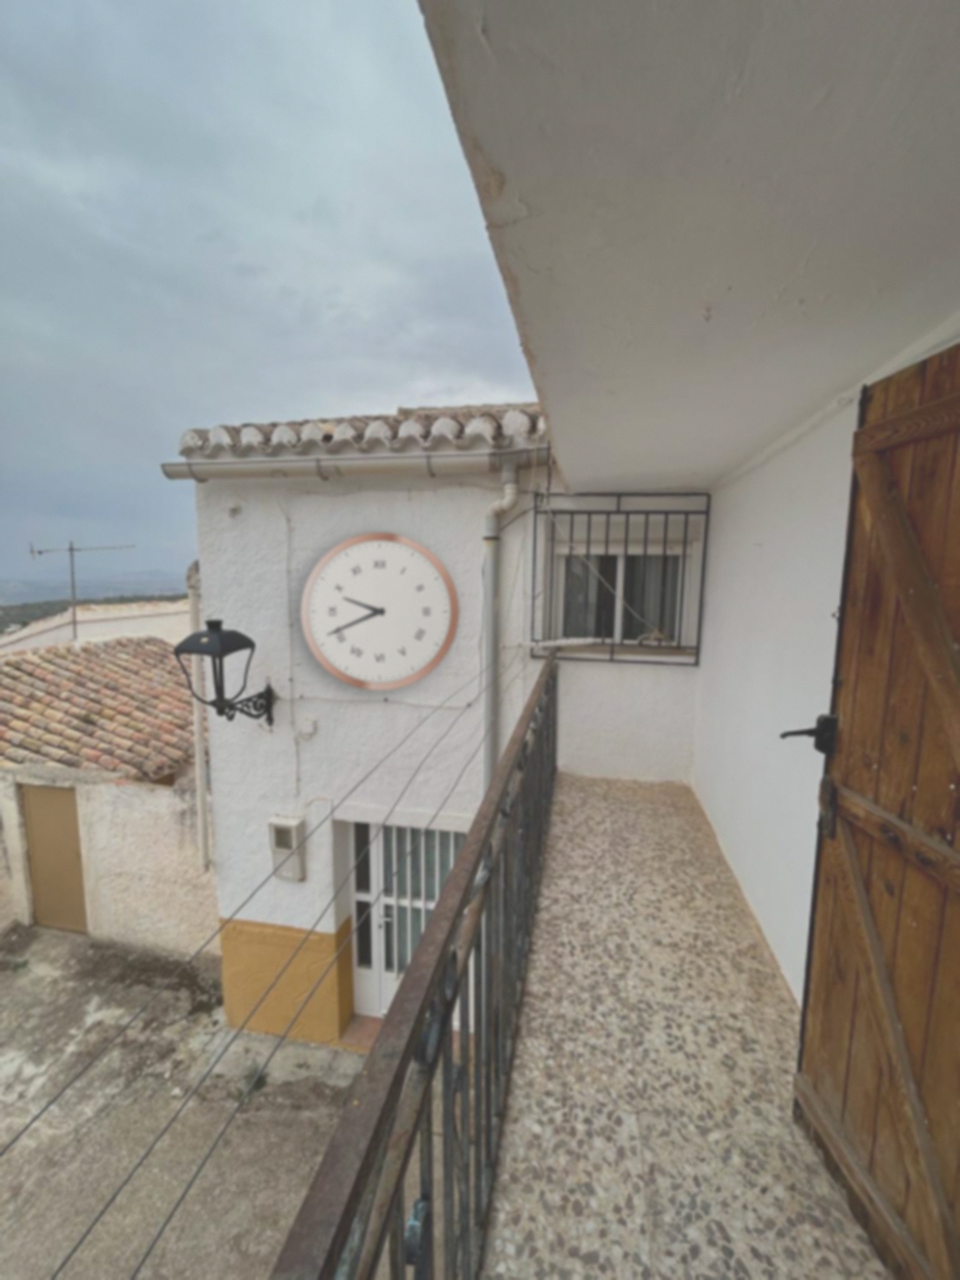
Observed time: **9:41**
